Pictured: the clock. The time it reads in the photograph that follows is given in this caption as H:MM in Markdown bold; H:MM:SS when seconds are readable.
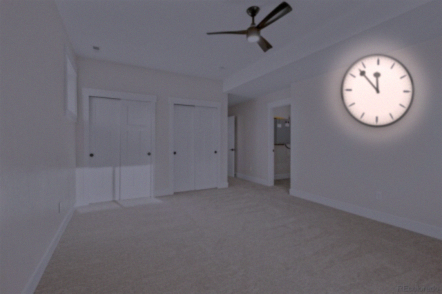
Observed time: **11:53**
